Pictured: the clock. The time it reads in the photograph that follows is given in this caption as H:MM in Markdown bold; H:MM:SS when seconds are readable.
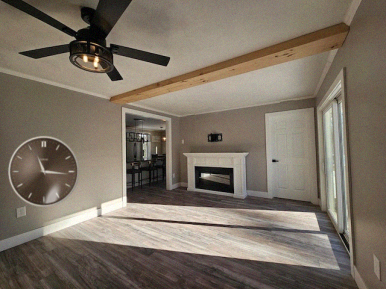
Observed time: **11:16**
